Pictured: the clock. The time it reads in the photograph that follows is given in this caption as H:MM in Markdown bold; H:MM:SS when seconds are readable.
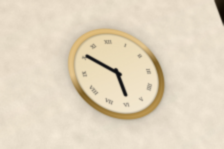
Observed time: **5:51**
